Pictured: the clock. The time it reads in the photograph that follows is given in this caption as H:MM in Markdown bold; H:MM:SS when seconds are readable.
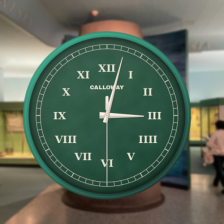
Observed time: **3:02:30**
